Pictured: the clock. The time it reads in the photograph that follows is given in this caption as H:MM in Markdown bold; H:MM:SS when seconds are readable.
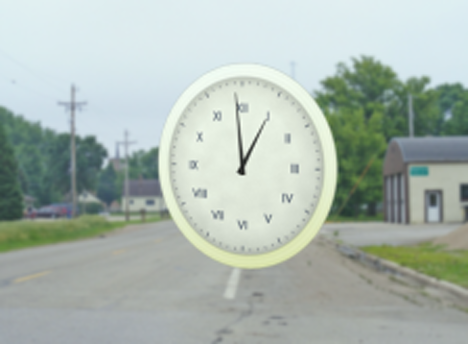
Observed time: **12:59**
